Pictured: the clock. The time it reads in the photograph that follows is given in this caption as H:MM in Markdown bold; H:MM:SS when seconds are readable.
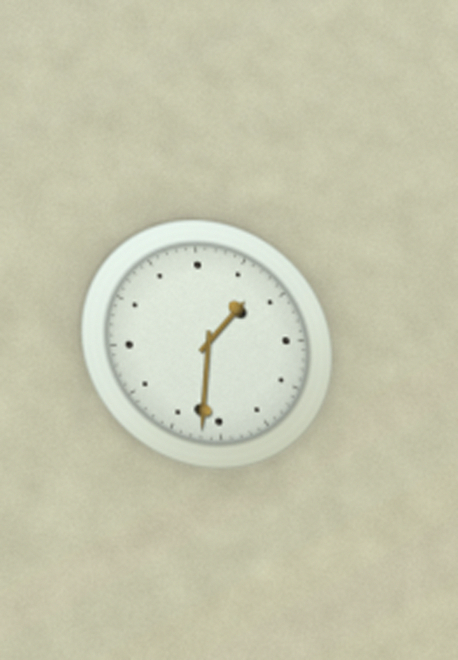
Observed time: **1:32**
